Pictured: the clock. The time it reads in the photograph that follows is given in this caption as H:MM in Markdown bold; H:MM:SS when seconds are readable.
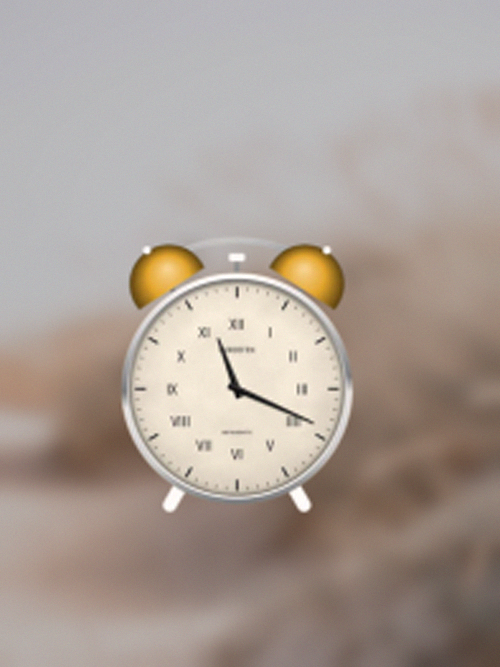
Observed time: **11:19**
